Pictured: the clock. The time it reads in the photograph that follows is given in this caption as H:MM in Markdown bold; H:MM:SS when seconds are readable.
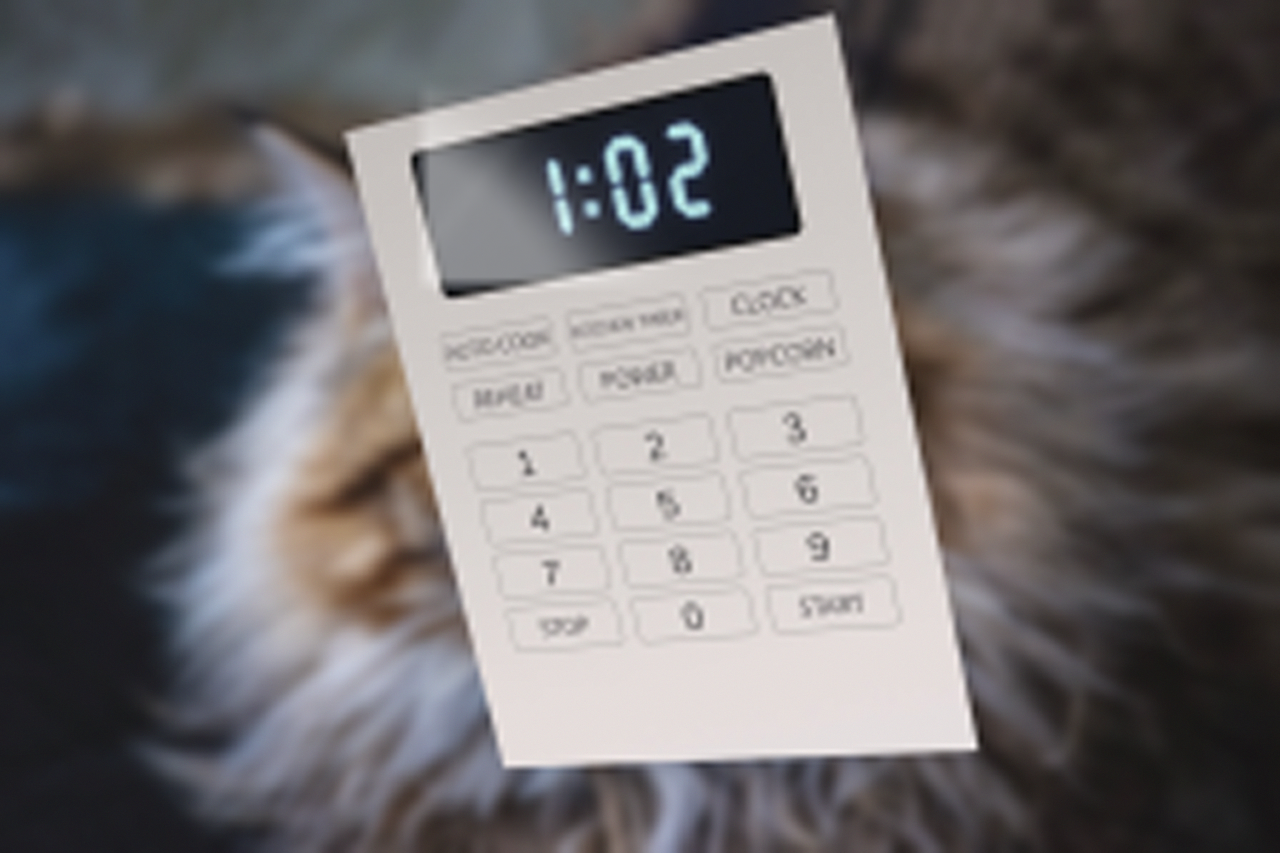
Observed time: **1:02**
